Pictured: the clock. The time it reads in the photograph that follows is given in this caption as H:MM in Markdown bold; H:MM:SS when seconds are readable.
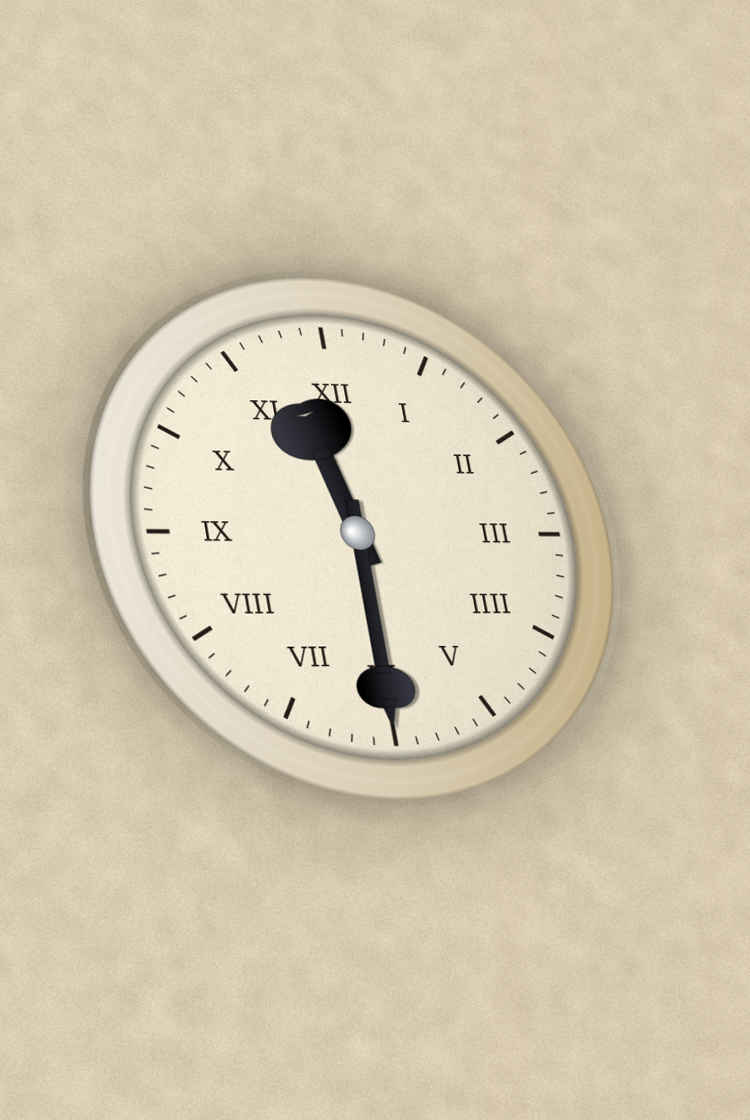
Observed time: **11:30**
